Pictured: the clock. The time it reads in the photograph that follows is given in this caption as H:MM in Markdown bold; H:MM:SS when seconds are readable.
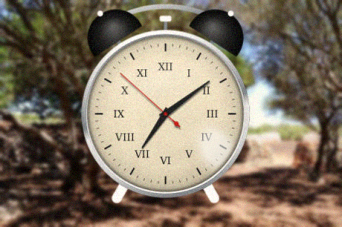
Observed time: **7:08:52**
